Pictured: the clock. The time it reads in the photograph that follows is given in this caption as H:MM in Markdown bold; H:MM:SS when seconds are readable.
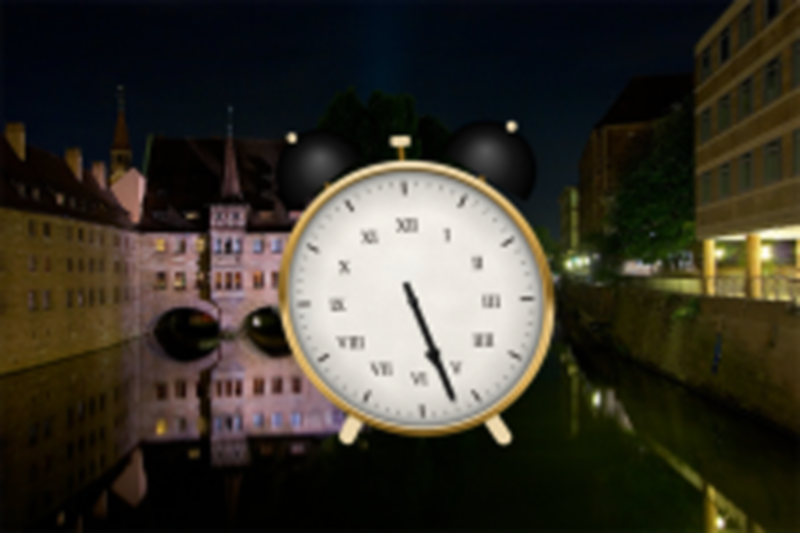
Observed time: **5:27**
